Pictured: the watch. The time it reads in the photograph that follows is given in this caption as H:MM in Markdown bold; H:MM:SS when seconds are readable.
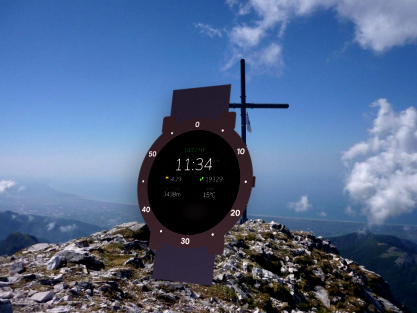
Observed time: **11:34**
